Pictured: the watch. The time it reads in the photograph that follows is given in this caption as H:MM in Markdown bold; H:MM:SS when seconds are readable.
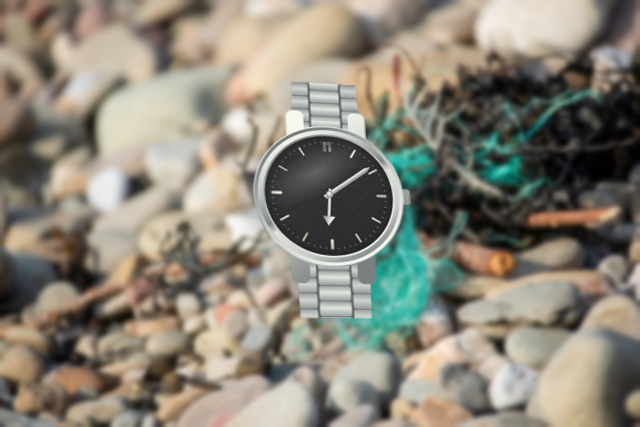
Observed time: **6:09**
